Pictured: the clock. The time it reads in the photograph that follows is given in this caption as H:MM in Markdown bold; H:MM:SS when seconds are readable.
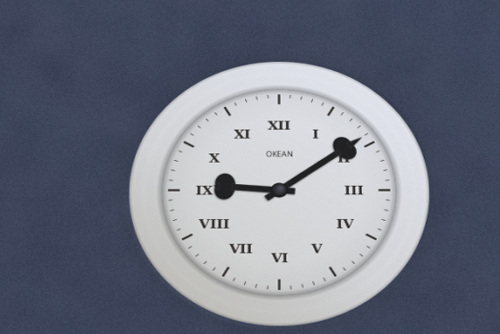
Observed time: **9:09**
